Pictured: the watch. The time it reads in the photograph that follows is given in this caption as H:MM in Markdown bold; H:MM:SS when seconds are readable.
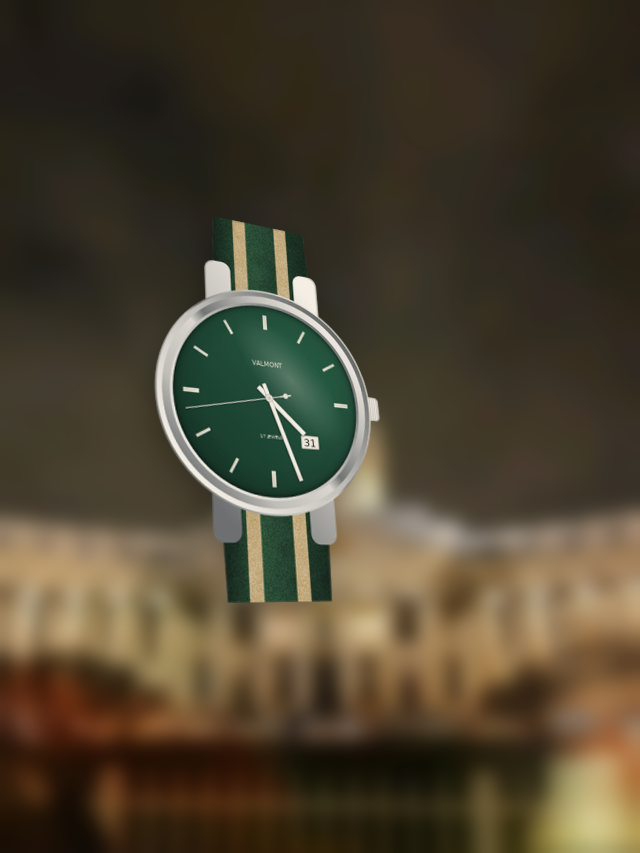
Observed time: **4:26:43**
